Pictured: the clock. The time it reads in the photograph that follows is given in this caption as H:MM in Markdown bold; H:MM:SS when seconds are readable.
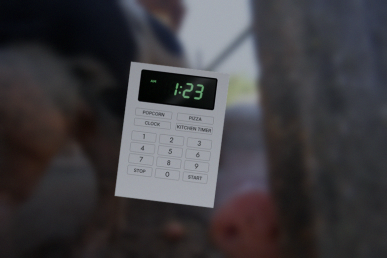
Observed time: **1:23**
